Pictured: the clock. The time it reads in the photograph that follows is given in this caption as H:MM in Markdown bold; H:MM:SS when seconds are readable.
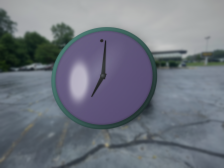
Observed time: **7:01**
